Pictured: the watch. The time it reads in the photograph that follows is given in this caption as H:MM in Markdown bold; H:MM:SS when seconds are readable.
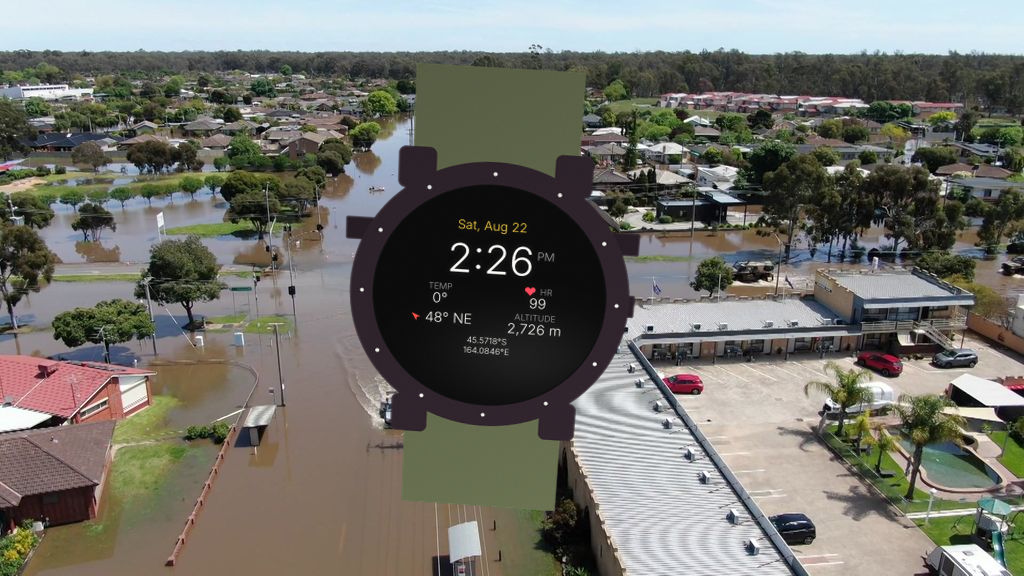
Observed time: **2:26**
